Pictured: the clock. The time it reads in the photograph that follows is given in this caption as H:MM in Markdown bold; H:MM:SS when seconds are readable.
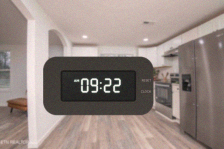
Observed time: **9:22**
